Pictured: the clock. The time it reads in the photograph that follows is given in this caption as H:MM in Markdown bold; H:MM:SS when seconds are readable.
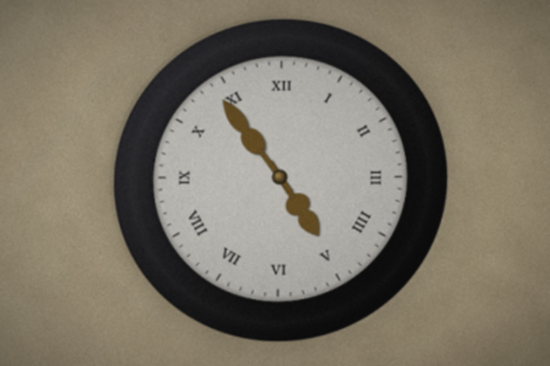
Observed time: **4:54**
